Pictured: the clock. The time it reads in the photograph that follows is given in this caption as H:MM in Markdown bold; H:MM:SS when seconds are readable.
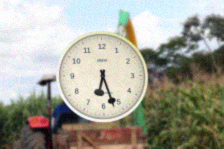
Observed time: **6:27**
